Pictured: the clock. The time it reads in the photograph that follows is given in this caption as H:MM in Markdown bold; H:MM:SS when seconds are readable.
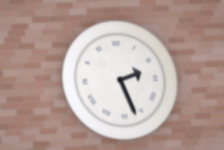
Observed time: **2:27**
